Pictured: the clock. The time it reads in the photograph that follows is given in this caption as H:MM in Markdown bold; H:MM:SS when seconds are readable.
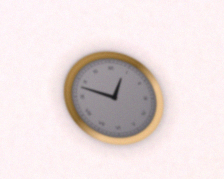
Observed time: **12:48**
